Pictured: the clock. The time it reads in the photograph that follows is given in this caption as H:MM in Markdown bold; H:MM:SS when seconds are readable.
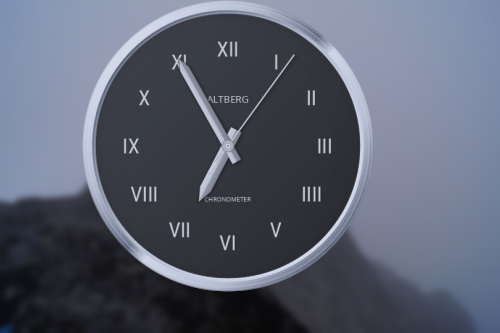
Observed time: **6:55:06**
